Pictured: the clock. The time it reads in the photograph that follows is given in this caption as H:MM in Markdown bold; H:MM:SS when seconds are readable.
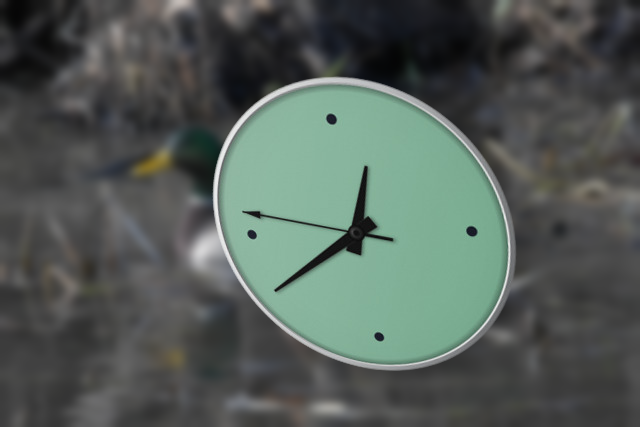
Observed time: **12:39:47**
